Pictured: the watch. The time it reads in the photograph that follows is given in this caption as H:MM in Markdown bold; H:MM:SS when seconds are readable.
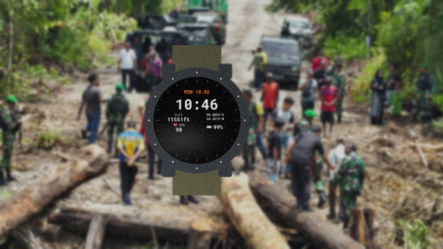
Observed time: **10:46**
